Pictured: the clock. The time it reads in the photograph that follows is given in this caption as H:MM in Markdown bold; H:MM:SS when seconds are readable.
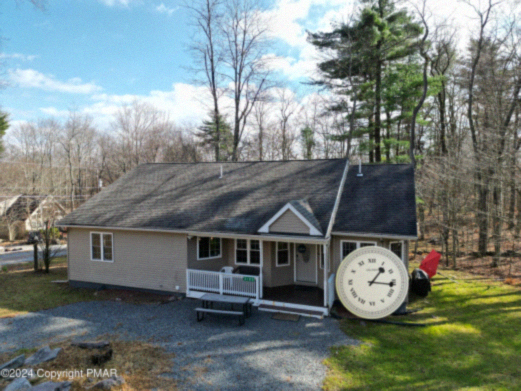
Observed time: **1:16**
